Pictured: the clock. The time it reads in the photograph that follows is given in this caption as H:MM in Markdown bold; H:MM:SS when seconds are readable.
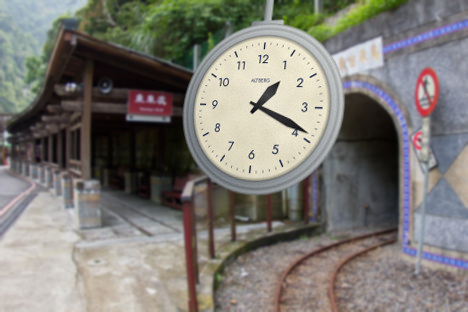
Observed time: **1:19**
